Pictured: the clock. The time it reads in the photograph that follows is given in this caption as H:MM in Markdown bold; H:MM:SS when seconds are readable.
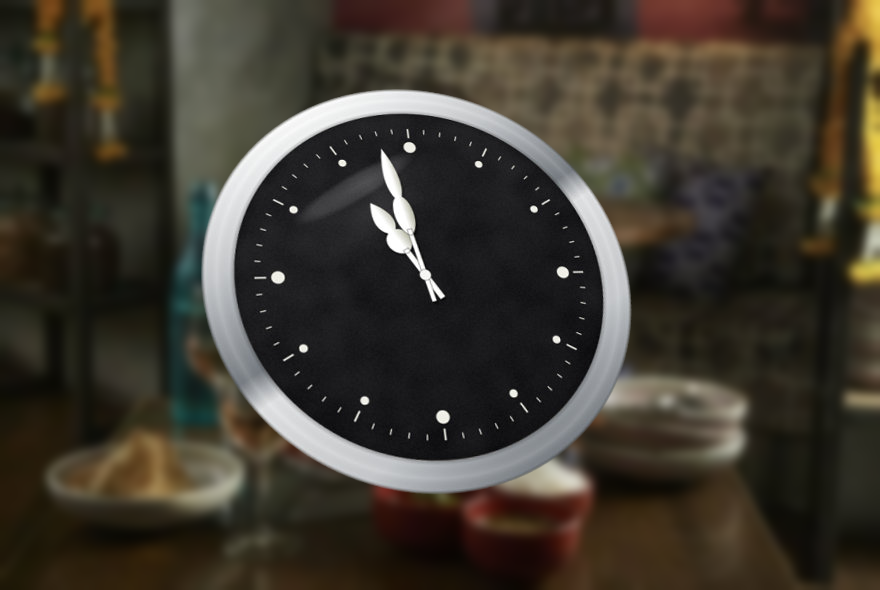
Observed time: **10:58**
